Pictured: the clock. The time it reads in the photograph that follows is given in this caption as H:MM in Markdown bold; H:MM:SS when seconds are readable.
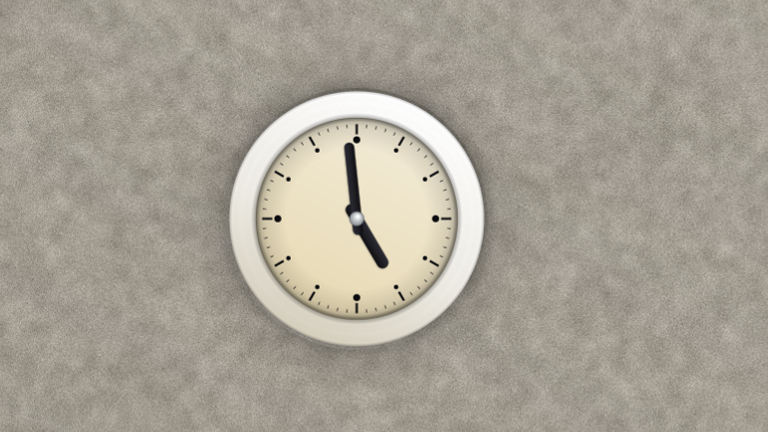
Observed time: **4:59**
